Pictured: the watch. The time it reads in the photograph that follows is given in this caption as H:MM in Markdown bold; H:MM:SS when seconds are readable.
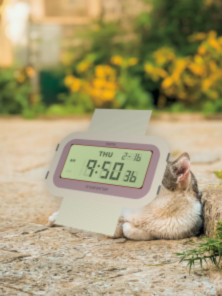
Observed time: **9:50:36**
